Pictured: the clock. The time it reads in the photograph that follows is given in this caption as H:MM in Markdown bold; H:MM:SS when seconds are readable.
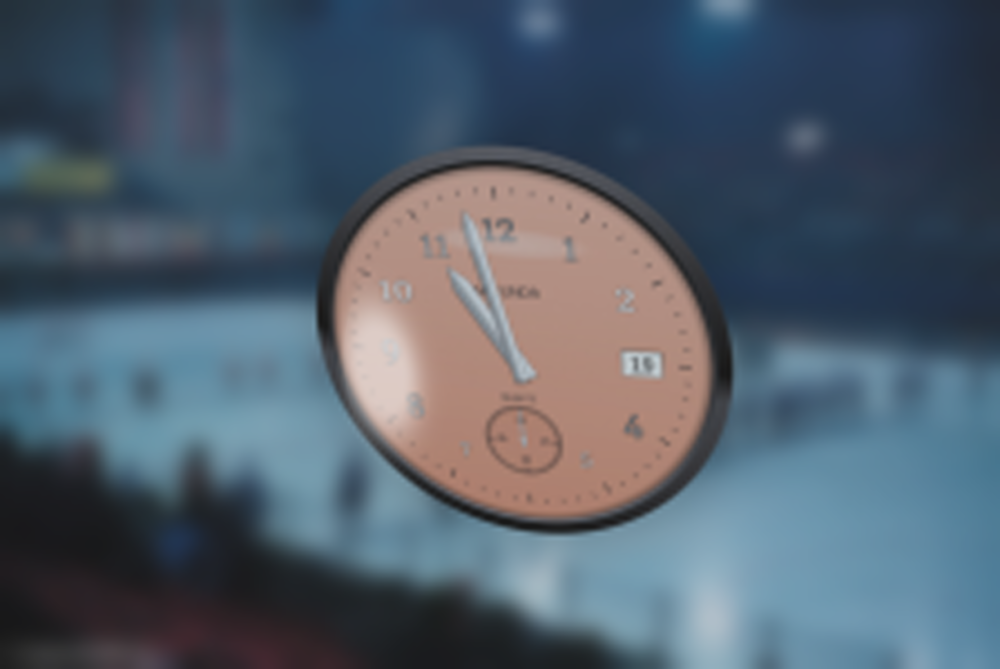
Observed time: **10:58**
